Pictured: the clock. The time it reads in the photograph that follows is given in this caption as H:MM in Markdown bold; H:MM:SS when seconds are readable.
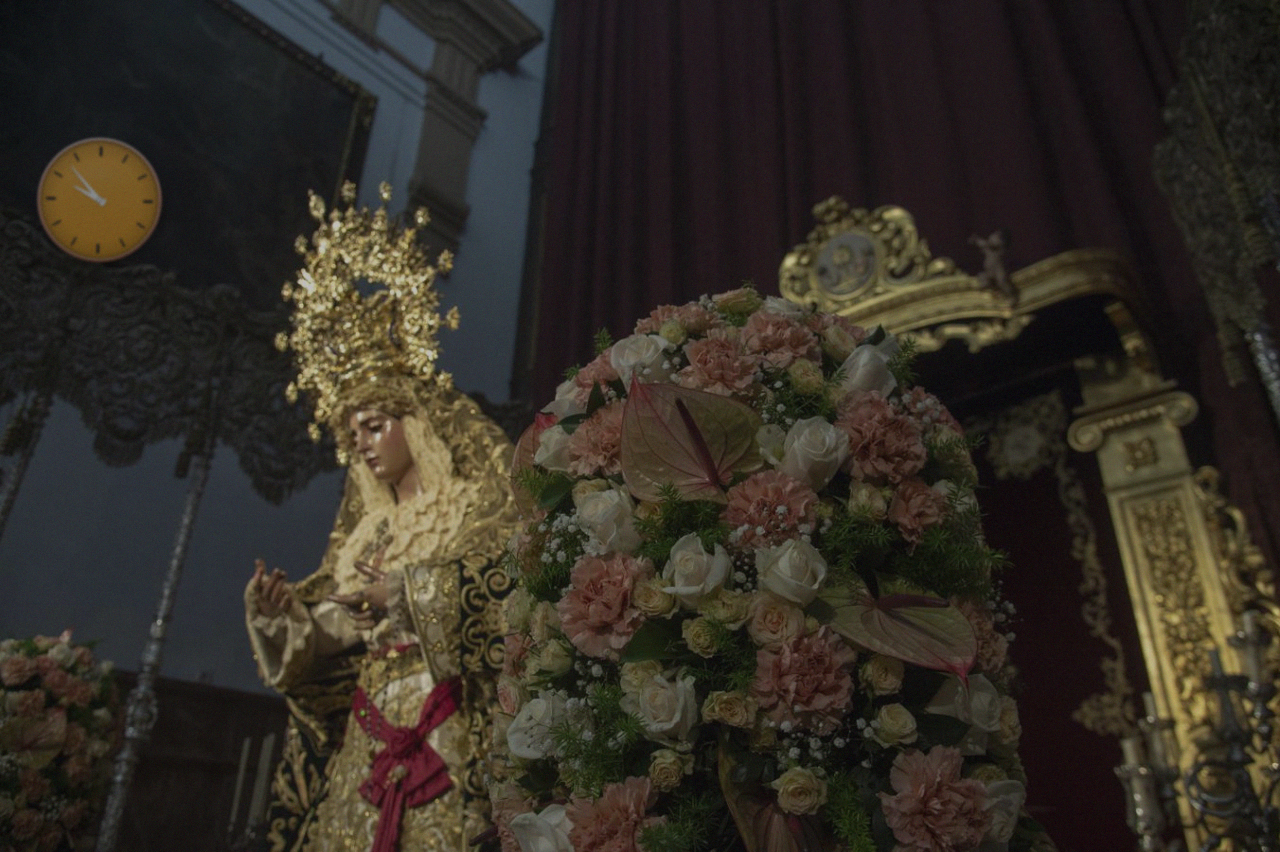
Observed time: **9:53**
